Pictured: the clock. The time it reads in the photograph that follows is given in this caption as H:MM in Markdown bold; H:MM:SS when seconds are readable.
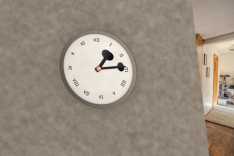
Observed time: **1:14**
